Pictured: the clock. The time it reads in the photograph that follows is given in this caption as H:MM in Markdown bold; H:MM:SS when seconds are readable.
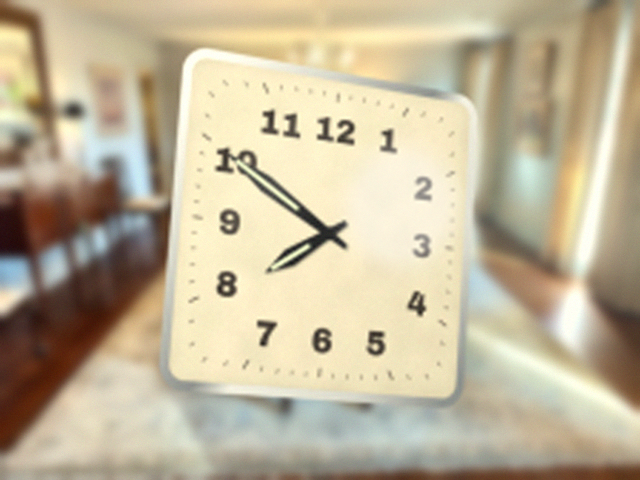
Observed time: **7:50**
